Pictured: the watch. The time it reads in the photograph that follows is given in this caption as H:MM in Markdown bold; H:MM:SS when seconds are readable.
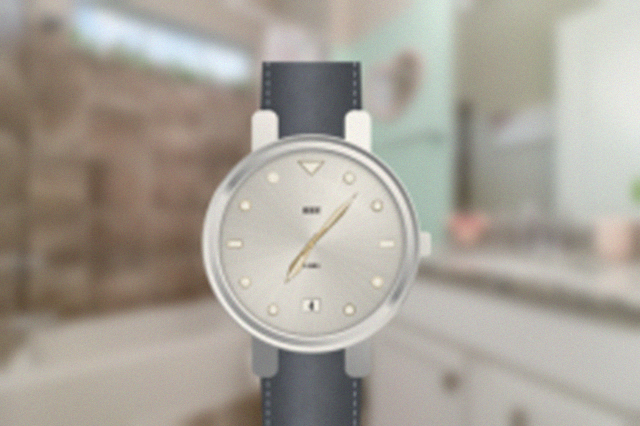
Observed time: **7:07**
